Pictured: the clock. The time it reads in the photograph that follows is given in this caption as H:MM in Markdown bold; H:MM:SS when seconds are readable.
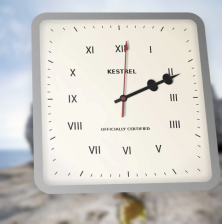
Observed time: **2:11:01**
